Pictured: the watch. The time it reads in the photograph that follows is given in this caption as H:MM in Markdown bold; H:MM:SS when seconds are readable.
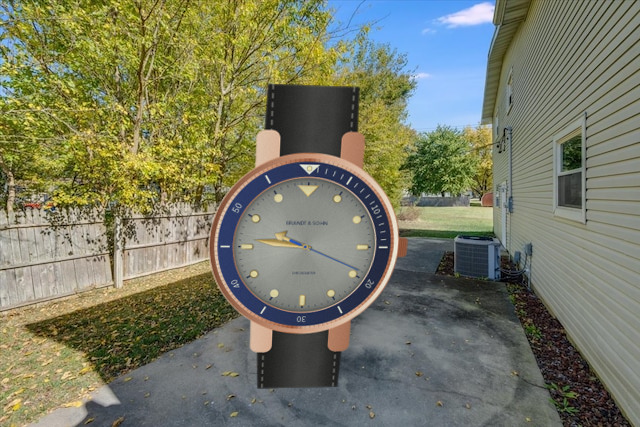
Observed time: **9:46:19**
